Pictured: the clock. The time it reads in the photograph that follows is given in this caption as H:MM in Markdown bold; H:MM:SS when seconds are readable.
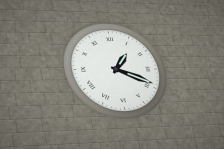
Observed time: **1:19**
